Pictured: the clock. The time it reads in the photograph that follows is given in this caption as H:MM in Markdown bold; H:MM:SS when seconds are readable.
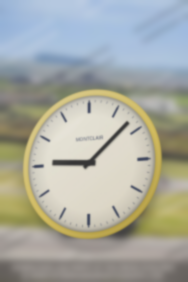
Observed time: **9:08**
